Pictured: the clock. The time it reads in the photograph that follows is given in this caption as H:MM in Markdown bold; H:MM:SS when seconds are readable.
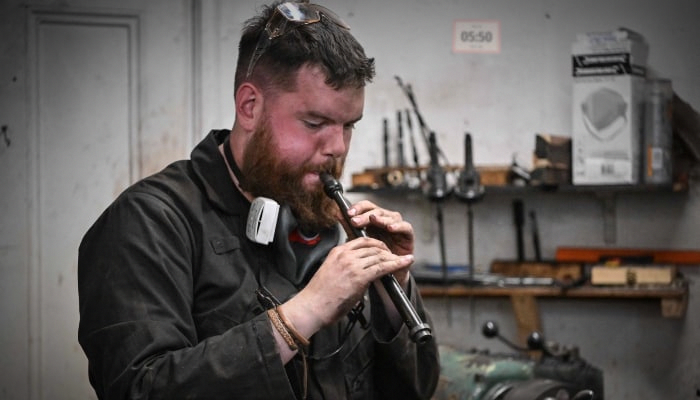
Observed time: **5:50**
